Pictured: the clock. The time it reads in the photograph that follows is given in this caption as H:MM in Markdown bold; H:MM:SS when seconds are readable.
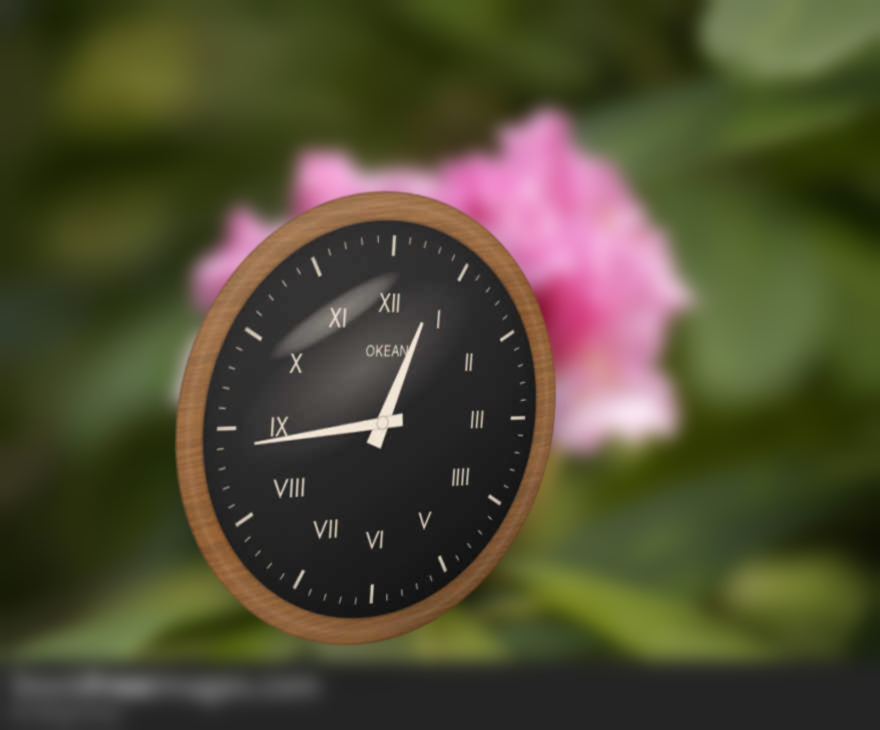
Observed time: **12:44**
